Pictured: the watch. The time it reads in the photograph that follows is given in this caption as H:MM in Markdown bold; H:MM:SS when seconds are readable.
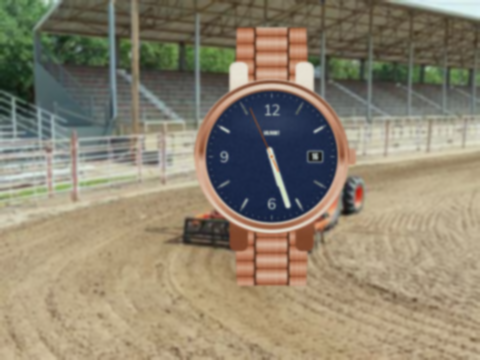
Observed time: **5:26:56**
